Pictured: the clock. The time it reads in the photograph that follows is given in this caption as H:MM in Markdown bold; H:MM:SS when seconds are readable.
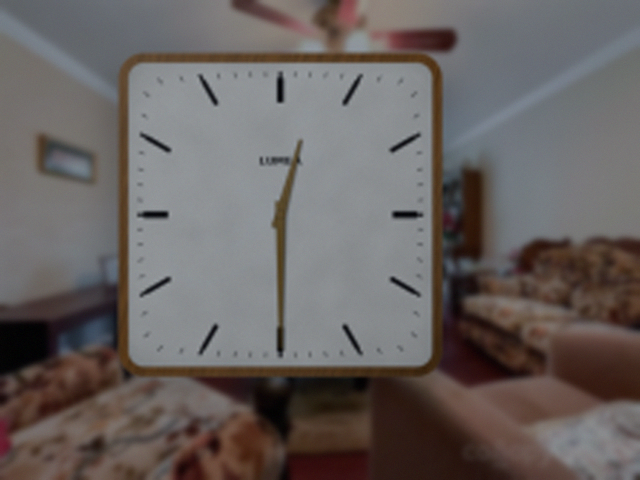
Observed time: **12:30**
